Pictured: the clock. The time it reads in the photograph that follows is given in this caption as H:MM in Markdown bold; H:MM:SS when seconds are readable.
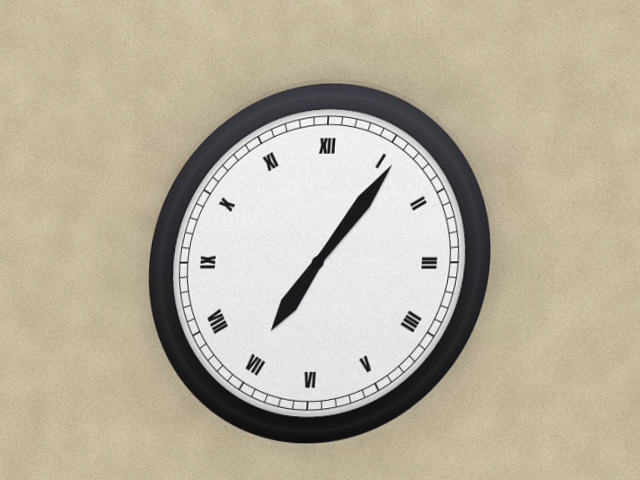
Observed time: **7:06**
